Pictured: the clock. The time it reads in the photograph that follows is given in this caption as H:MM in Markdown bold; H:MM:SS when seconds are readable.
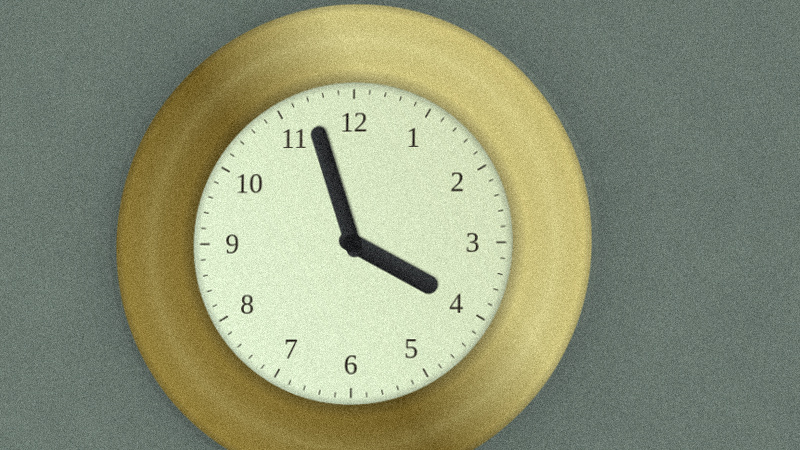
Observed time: **3:57**
